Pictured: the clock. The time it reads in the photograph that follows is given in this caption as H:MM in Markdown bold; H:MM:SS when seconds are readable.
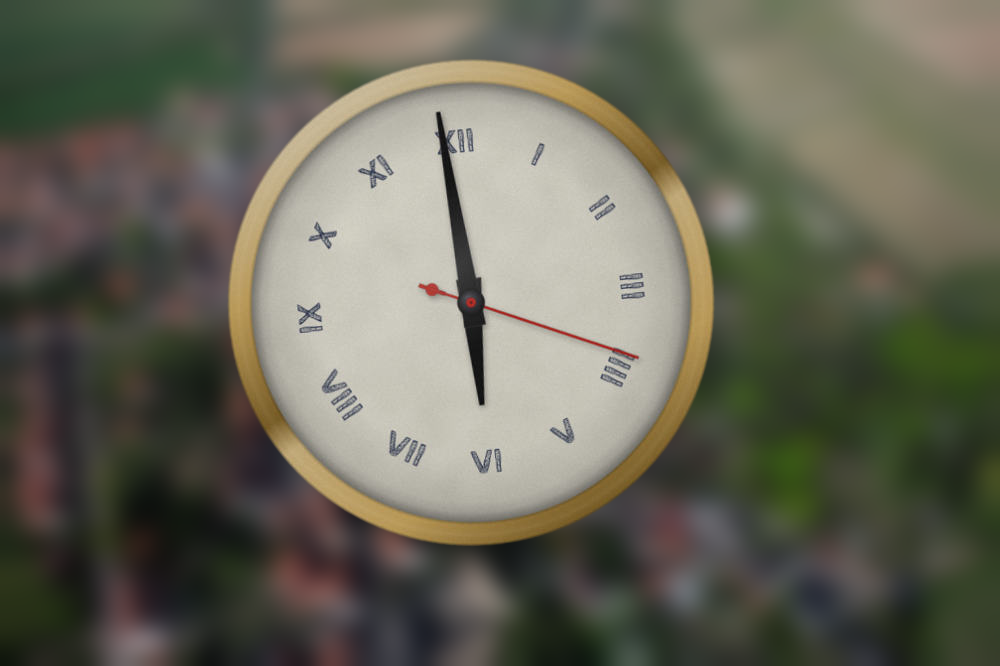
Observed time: **5:59:19**
